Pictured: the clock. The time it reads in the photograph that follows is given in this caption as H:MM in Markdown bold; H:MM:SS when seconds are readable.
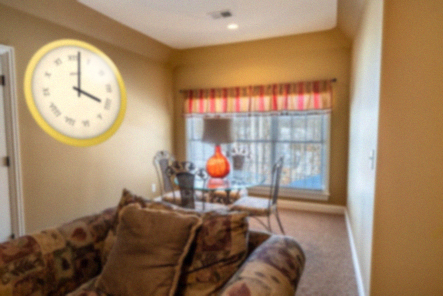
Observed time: **4:02**
